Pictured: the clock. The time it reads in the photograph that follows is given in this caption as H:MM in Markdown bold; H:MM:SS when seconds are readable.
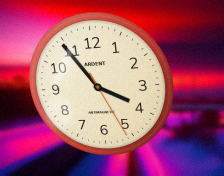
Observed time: **3:54:26**
